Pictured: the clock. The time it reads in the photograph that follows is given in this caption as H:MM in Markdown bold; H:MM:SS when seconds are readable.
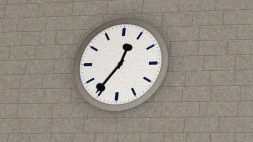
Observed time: **12:36**
